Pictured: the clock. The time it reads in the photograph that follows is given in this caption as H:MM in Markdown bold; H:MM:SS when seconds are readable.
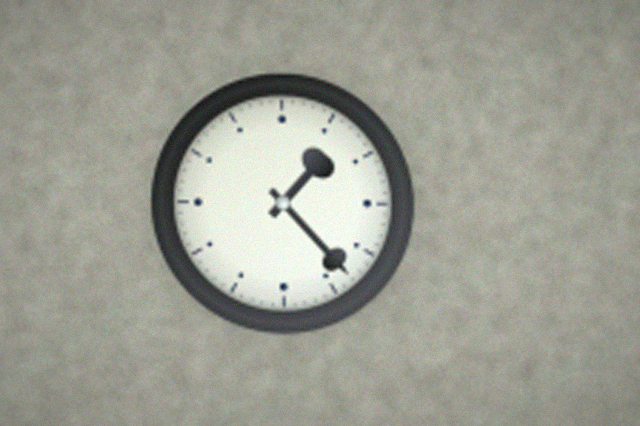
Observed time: **1:23**
